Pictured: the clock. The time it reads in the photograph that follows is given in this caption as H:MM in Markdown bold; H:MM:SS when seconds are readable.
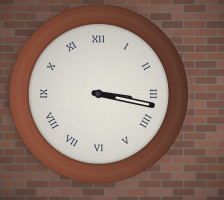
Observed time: **3:17**
